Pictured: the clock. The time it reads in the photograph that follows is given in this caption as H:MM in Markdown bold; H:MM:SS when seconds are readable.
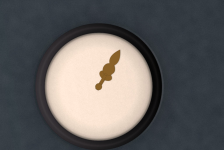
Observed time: **1:05**
